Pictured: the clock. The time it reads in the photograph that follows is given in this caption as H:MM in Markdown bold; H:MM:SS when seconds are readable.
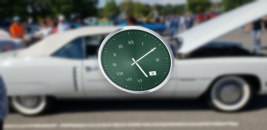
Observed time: **5:10**
